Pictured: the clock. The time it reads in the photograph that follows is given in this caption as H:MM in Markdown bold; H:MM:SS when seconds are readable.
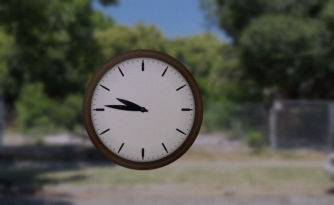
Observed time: **9:46**
